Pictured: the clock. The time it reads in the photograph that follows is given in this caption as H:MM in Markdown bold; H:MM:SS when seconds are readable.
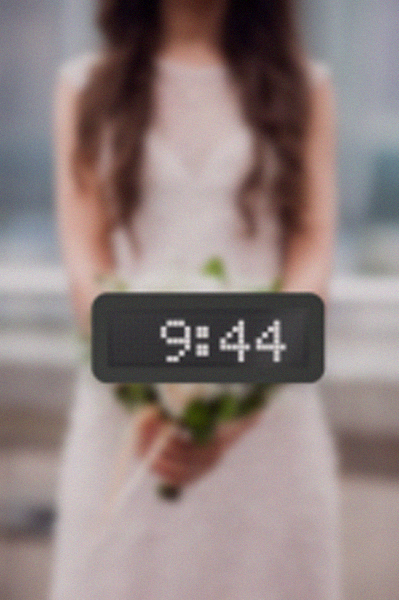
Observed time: **9:44**
